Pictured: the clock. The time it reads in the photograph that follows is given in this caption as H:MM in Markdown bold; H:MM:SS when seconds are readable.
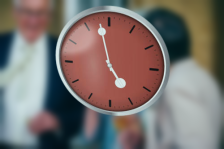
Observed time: **4:58**
